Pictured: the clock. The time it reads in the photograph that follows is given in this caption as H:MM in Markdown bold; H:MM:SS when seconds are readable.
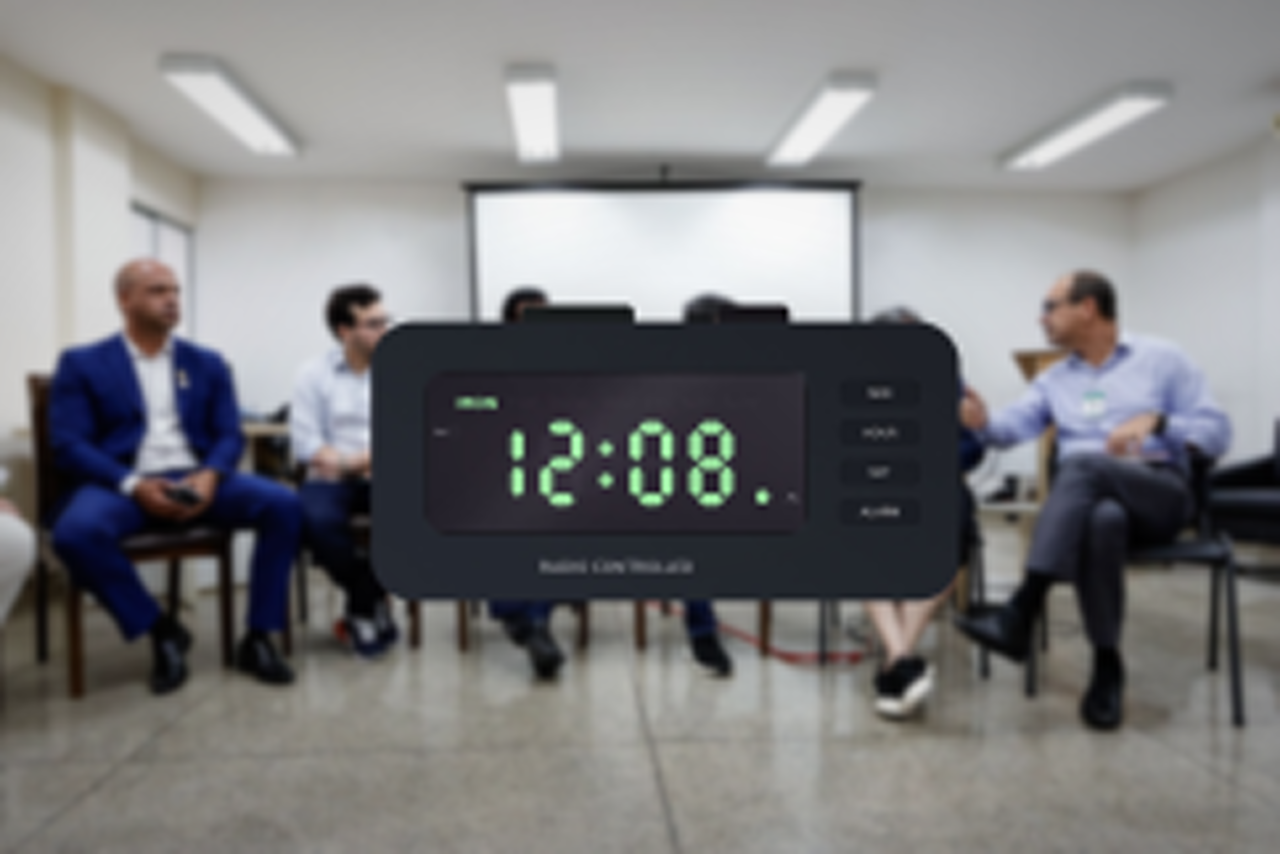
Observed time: **12:08**
